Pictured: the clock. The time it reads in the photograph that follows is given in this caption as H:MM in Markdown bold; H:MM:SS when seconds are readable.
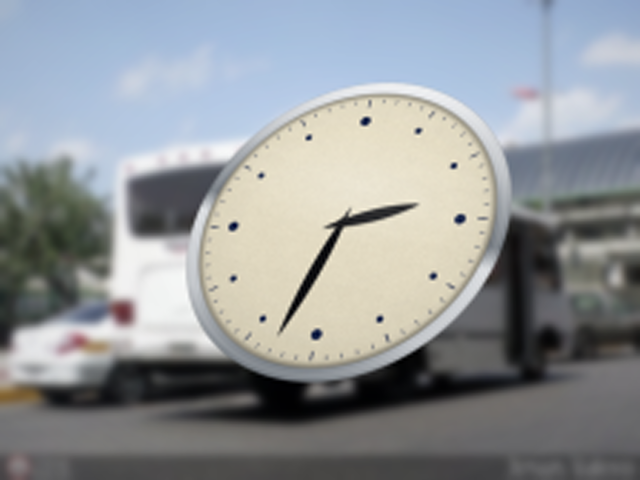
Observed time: **2:33**
